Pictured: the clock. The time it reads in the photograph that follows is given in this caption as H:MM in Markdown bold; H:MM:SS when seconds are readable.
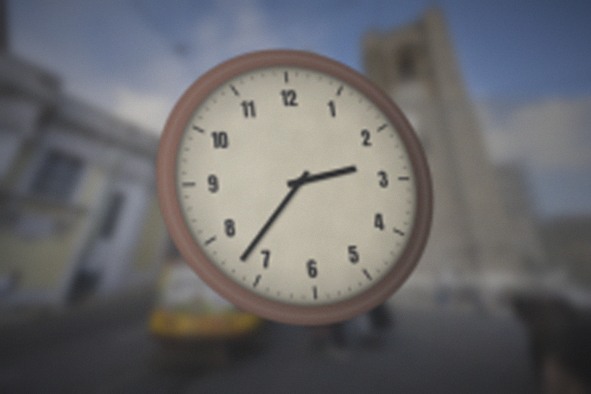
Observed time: **2:37**
